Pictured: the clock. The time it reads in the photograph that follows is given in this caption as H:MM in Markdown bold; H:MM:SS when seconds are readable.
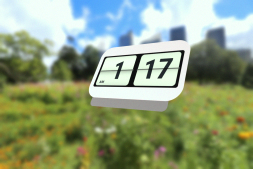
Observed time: **1:17**
